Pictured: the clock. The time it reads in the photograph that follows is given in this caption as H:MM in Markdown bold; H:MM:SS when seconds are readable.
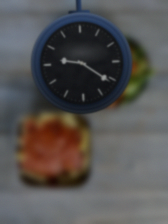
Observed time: **9:21**
